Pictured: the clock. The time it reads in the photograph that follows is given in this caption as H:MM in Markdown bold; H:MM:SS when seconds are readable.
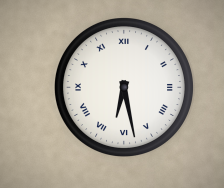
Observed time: **6:28**
